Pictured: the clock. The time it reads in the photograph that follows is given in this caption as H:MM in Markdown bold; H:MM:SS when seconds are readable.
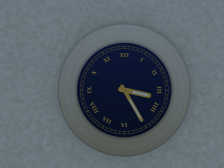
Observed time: **3:25**
